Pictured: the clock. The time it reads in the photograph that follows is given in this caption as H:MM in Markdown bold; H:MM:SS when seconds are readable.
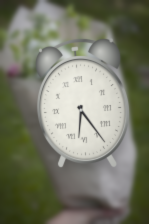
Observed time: **6:24**
